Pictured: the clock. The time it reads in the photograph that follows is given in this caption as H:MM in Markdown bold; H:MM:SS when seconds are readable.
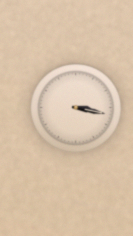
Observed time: **3:17**
